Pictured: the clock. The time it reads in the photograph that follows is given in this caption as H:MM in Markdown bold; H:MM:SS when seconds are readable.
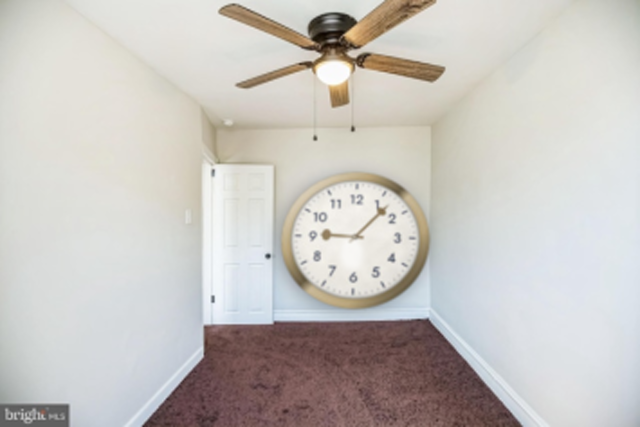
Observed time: **9:07**
